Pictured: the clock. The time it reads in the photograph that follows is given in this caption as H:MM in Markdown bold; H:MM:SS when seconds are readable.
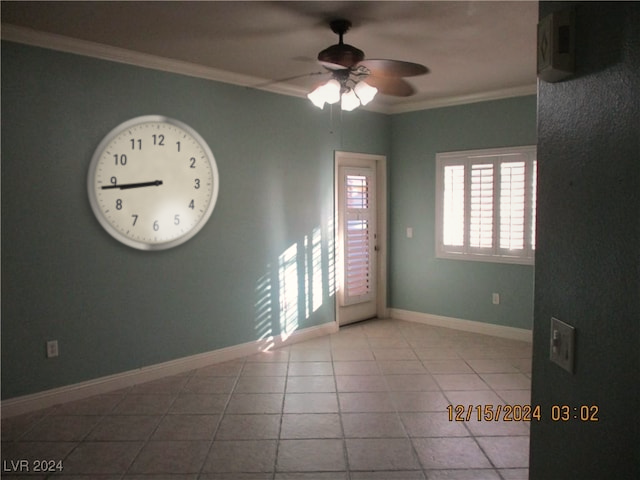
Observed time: **8:44**
